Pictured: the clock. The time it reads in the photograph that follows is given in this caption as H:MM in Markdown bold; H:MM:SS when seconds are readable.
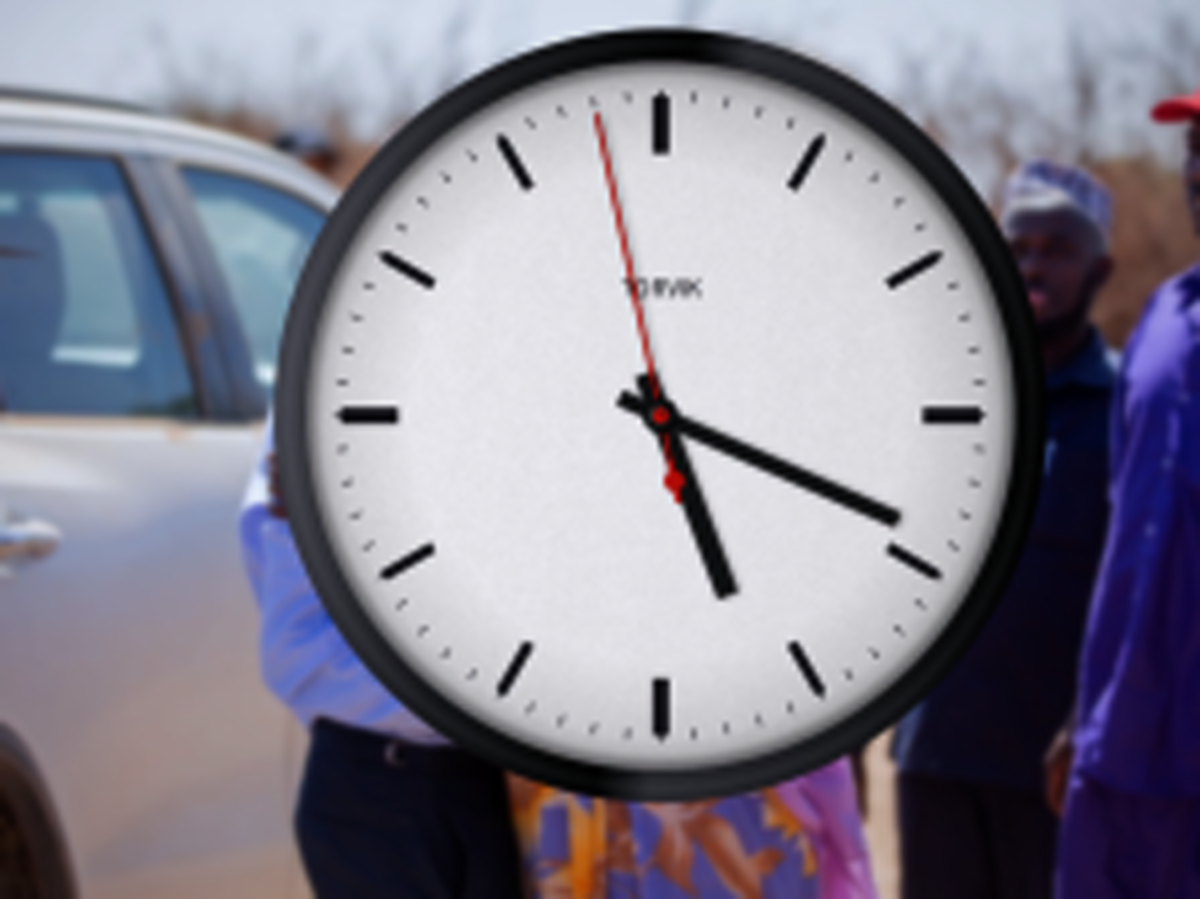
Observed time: **5:18:58**
